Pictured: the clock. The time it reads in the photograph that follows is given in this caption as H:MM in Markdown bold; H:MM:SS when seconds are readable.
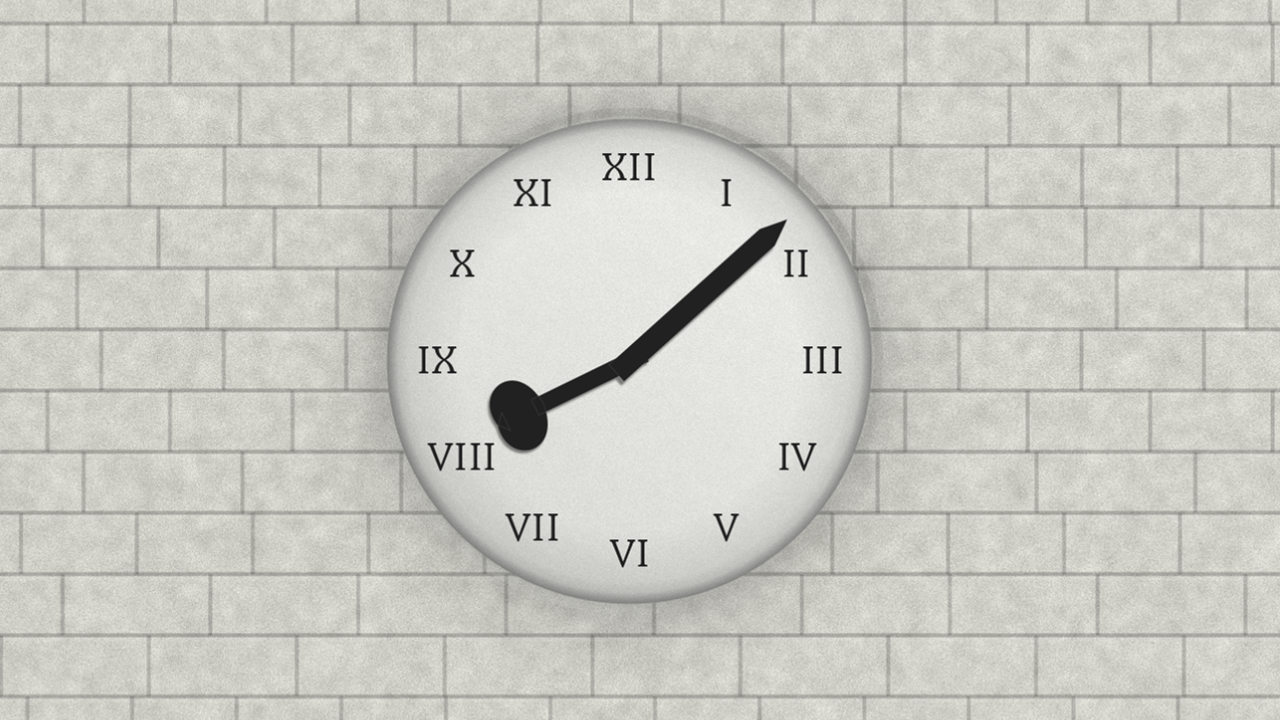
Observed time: **8:08**
